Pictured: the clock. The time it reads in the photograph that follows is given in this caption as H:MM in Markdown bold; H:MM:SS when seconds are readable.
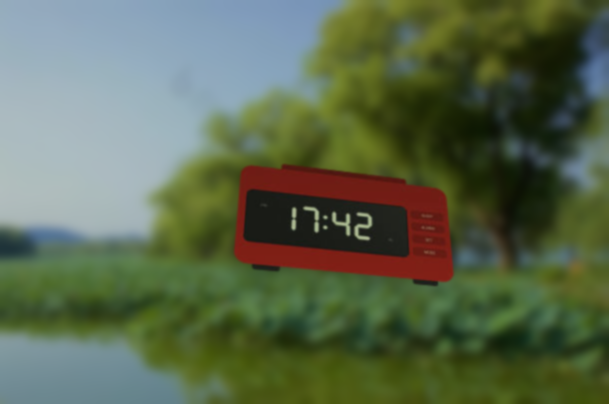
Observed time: **17:42**
